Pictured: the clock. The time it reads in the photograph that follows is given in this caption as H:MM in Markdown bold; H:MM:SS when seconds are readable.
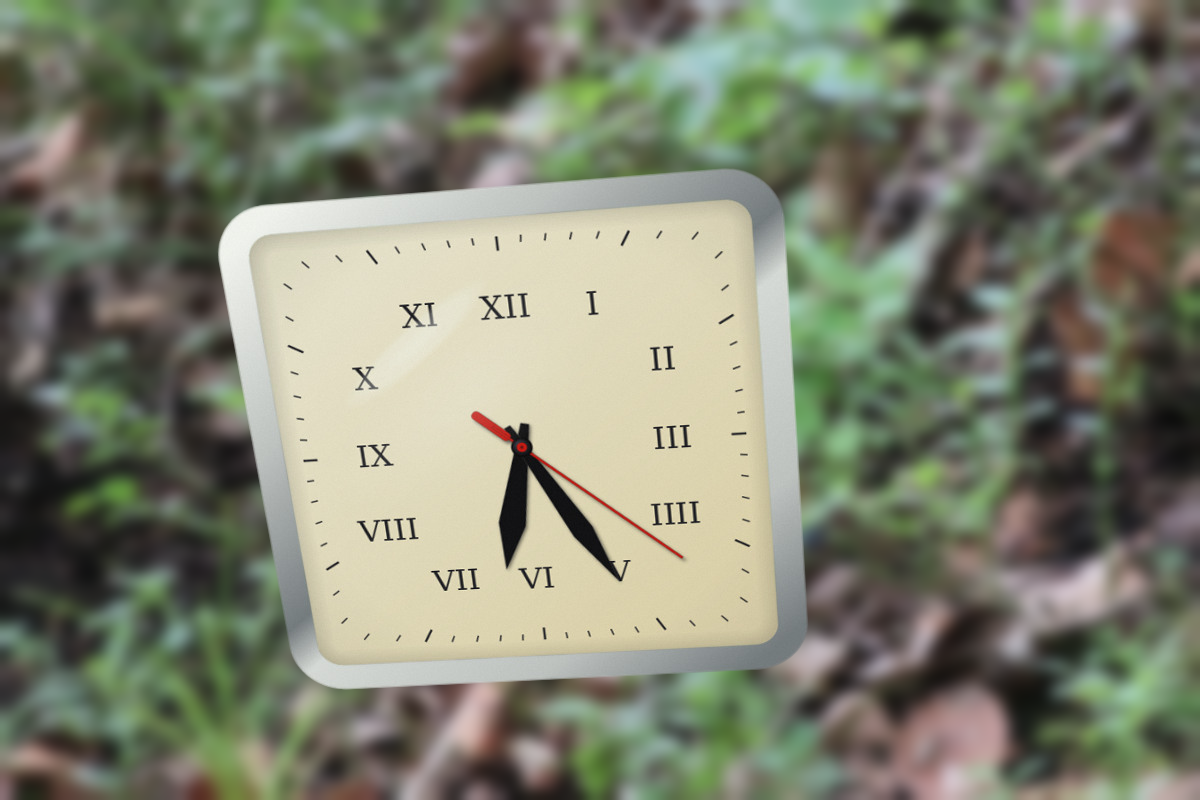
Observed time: **6:25:22**
